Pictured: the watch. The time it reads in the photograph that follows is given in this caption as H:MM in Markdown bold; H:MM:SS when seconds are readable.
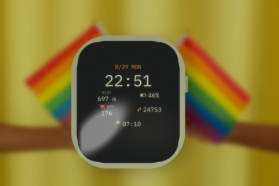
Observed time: **22:51**
